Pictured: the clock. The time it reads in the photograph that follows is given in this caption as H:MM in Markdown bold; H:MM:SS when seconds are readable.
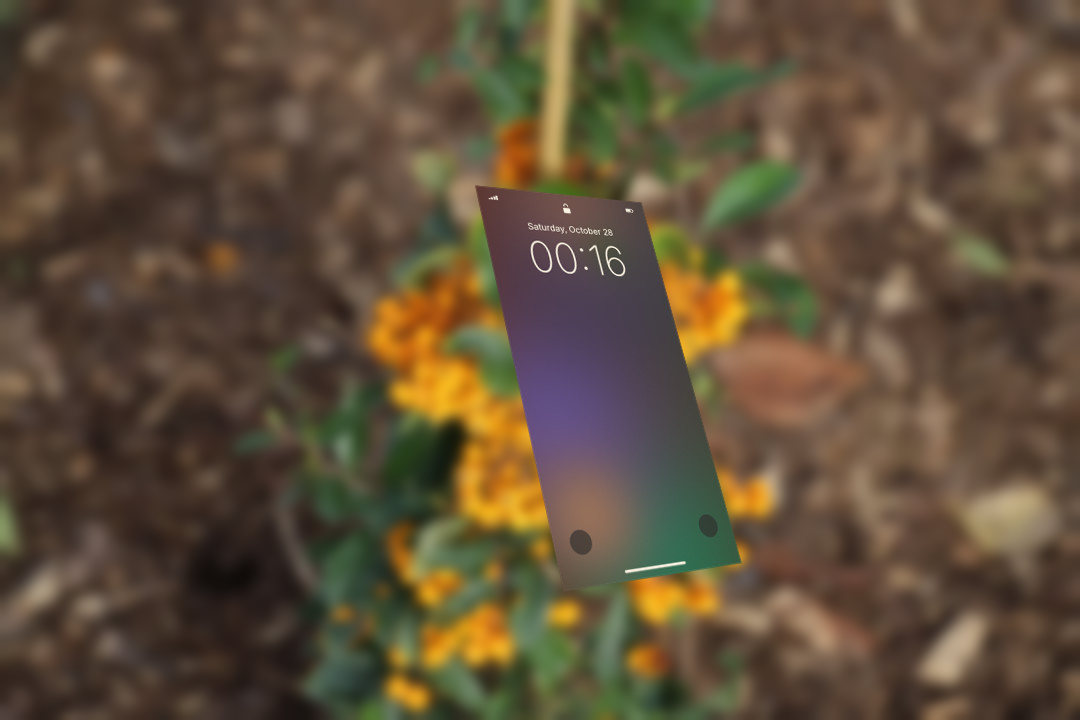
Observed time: **0:16**
